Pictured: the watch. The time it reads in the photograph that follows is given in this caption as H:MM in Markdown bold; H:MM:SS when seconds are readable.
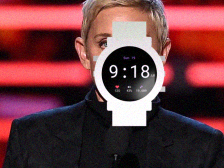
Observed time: **9:18**
